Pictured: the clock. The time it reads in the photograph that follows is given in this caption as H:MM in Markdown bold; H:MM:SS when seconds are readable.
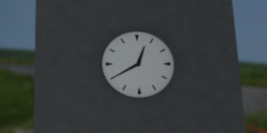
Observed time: **12:40**
